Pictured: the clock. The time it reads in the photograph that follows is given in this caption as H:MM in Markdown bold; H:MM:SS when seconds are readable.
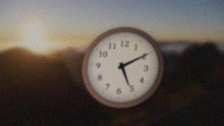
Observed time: **5:10**
